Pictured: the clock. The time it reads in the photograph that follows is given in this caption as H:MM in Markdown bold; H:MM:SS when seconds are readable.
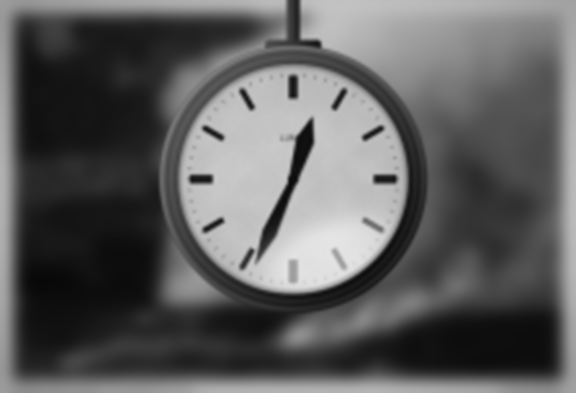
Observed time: **12:34**
